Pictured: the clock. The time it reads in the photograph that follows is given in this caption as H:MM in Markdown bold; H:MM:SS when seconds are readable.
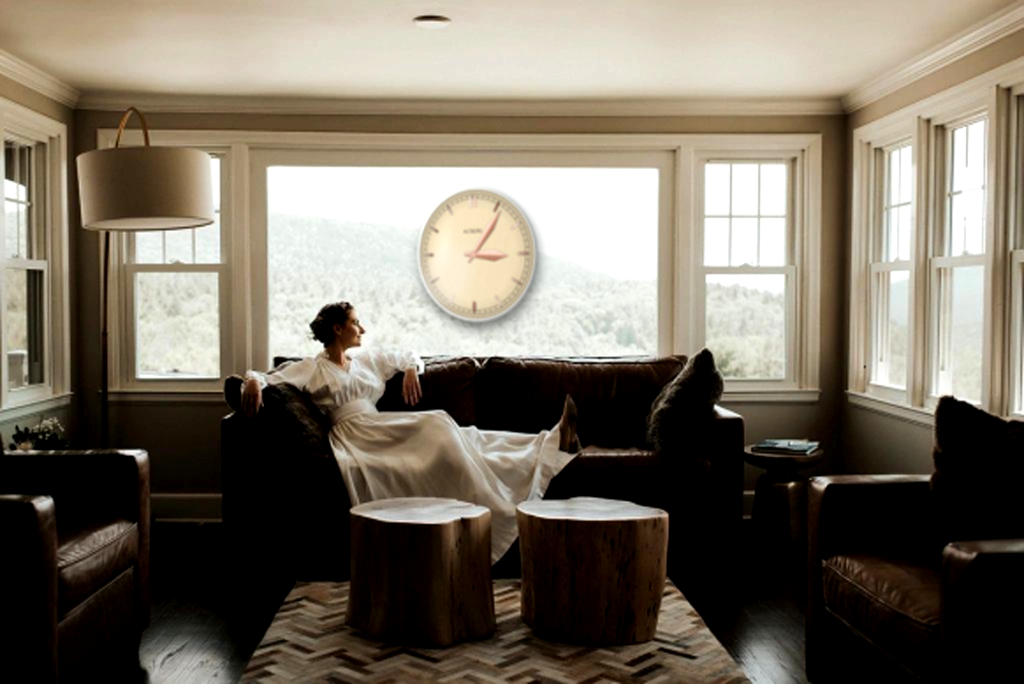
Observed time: **3:06**
